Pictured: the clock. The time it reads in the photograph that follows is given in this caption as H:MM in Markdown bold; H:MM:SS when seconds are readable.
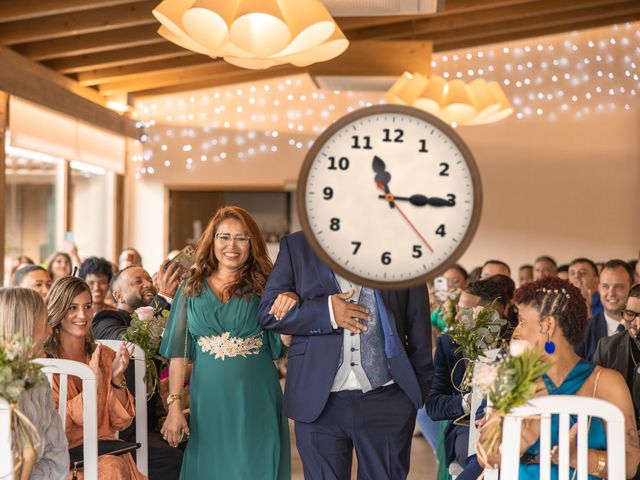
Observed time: **11:15:23**
